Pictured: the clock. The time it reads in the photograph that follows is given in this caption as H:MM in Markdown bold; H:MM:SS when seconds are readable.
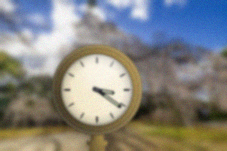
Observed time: **3:21**
